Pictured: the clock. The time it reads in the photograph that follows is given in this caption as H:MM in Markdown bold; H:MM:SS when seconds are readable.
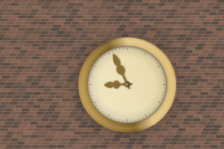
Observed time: **8:56**
